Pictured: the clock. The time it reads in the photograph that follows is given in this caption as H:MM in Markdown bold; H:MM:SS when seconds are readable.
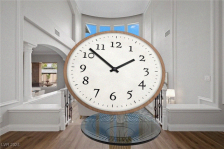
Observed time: **1:52**
